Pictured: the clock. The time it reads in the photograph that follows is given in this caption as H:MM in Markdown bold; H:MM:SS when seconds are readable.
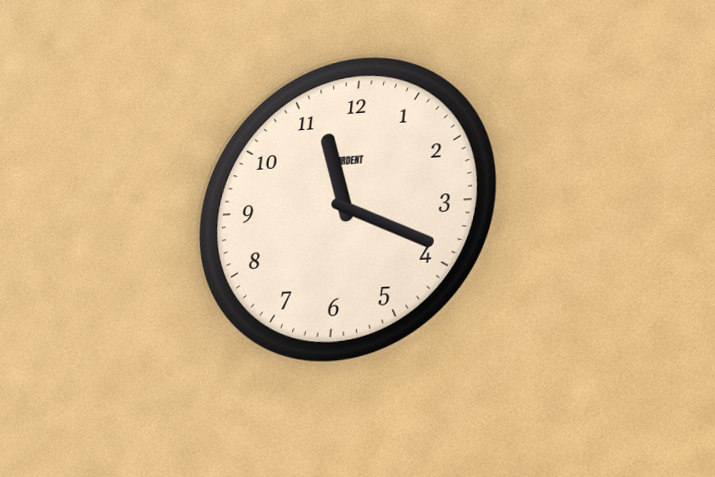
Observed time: **11:19**
